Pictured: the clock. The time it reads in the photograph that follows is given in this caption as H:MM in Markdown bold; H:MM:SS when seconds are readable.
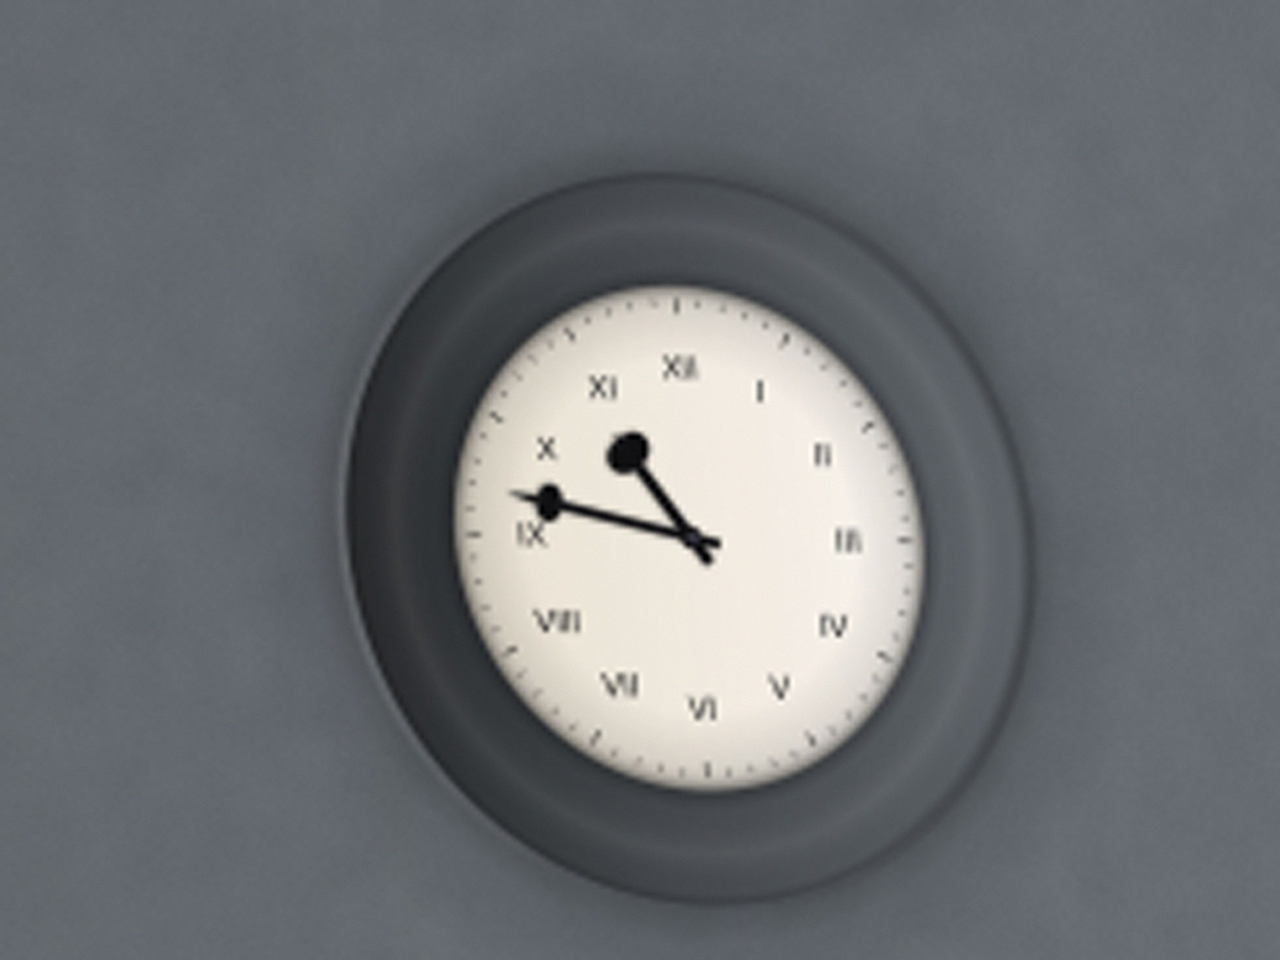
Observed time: **10:47**
